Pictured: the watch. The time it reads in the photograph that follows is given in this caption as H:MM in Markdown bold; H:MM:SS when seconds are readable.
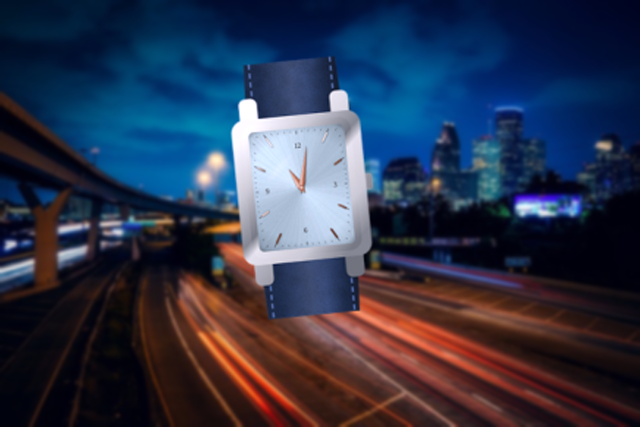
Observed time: **11:02**
